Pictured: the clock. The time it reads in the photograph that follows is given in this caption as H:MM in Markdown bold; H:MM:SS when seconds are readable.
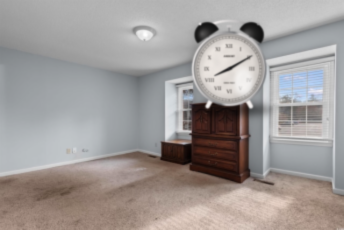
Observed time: **8:10**
